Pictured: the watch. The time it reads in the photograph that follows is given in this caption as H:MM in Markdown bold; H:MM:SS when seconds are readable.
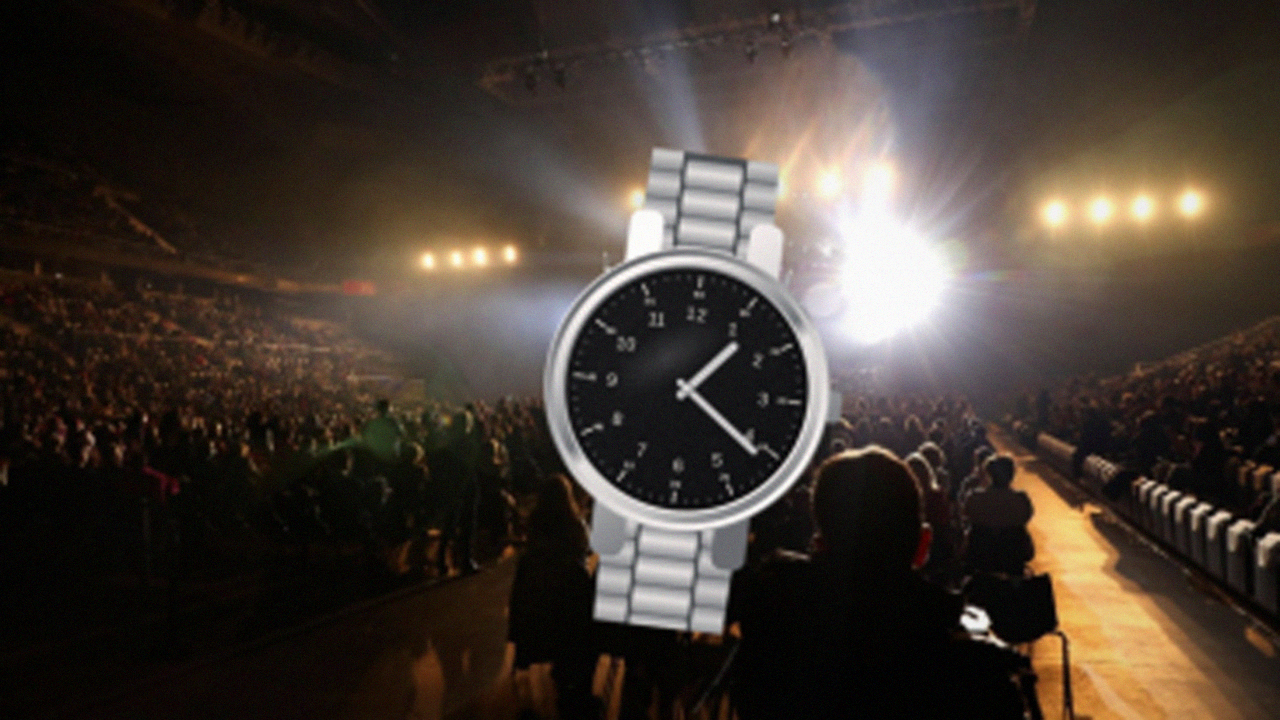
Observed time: **1:21**
